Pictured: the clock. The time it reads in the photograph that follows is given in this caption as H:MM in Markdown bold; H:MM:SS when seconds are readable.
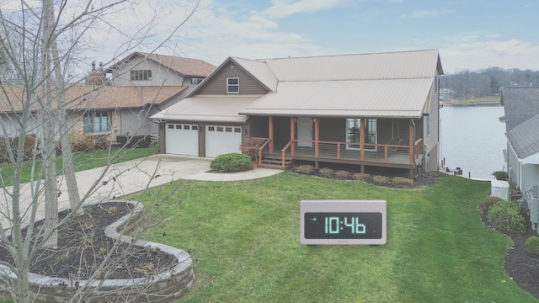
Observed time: **10:46**
